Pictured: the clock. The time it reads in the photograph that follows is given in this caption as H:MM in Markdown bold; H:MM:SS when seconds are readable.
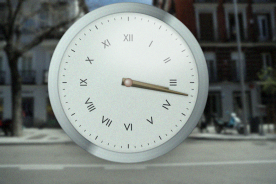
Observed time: **3:17**
